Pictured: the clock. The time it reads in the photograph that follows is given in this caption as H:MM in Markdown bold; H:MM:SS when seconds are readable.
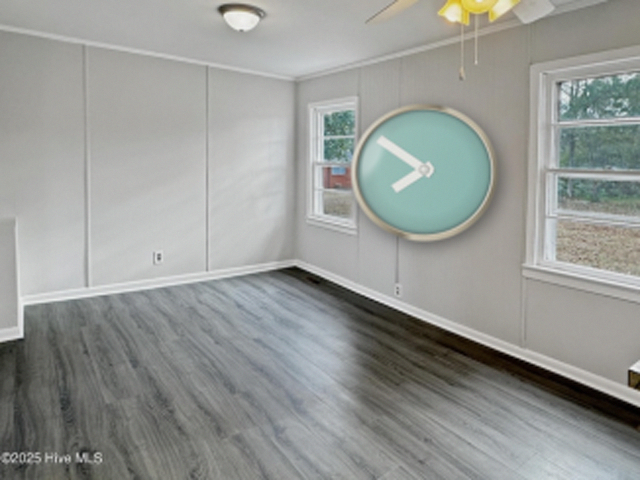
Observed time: **7:51**
